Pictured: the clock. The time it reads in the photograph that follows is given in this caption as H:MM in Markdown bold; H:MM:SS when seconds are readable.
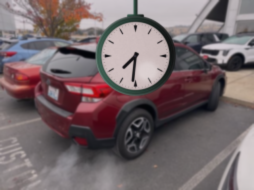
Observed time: **7:31**
